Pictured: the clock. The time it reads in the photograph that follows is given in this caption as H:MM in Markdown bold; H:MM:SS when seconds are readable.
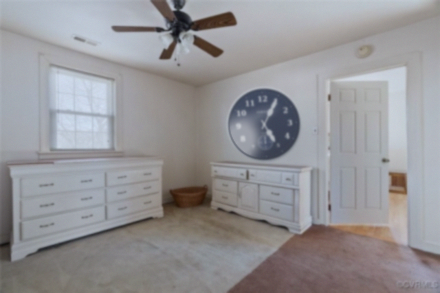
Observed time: **5:05**
